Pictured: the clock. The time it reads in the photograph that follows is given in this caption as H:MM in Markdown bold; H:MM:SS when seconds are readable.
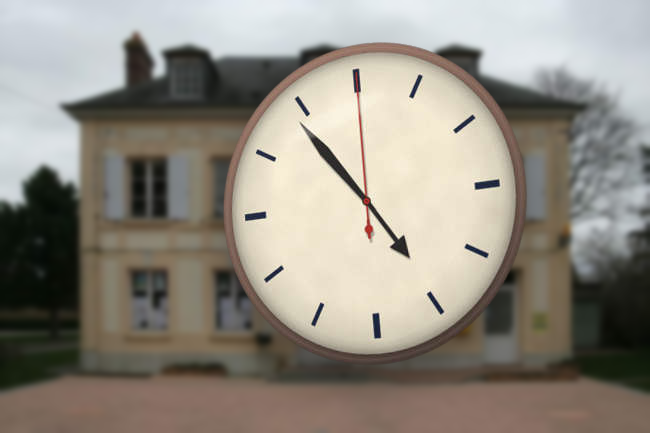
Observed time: **4:54:00**
